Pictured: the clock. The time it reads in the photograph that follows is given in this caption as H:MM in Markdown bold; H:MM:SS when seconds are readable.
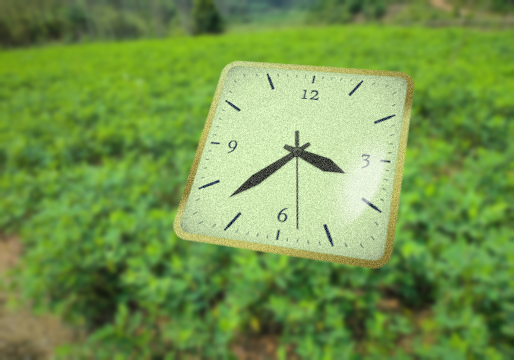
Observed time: **3:37:28**
